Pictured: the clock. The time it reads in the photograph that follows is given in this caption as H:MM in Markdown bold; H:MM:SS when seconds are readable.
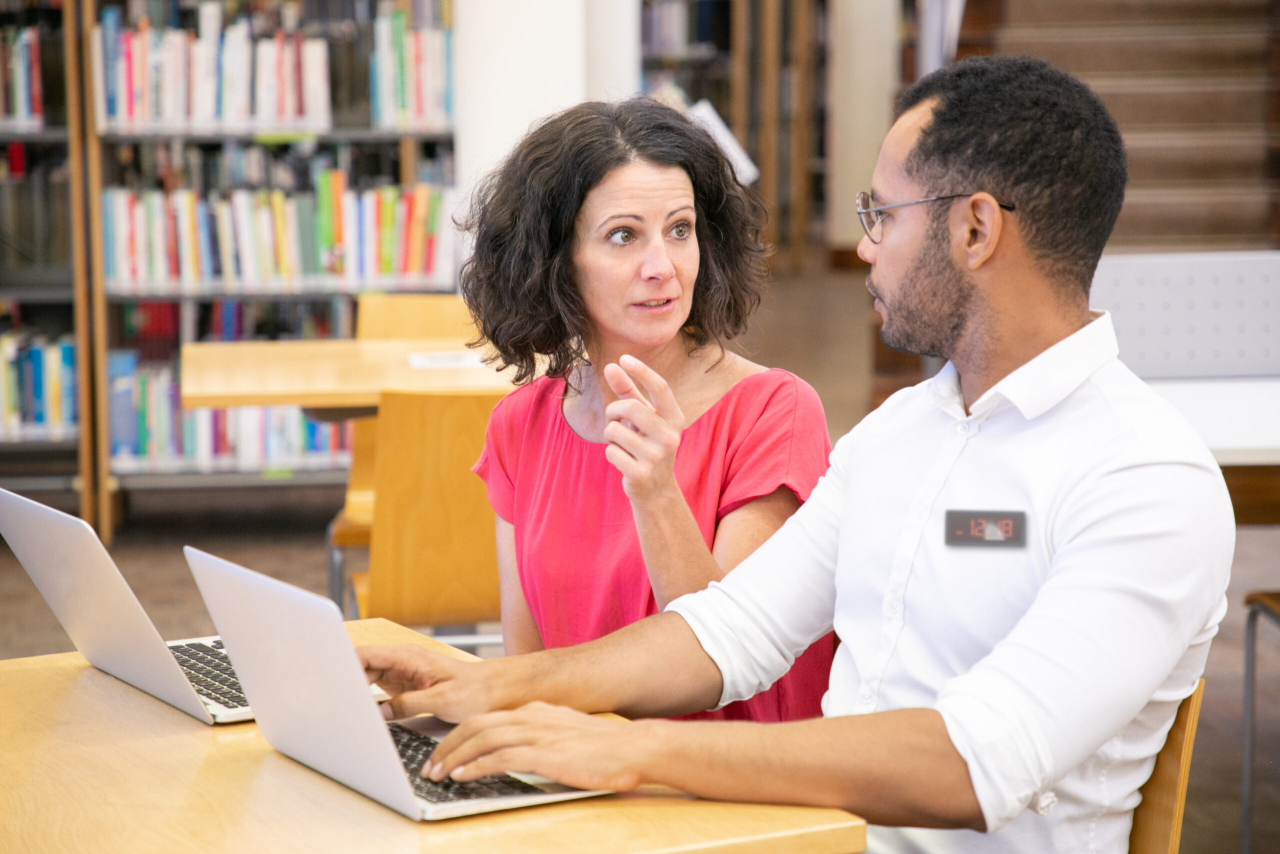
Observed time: **12:18**
